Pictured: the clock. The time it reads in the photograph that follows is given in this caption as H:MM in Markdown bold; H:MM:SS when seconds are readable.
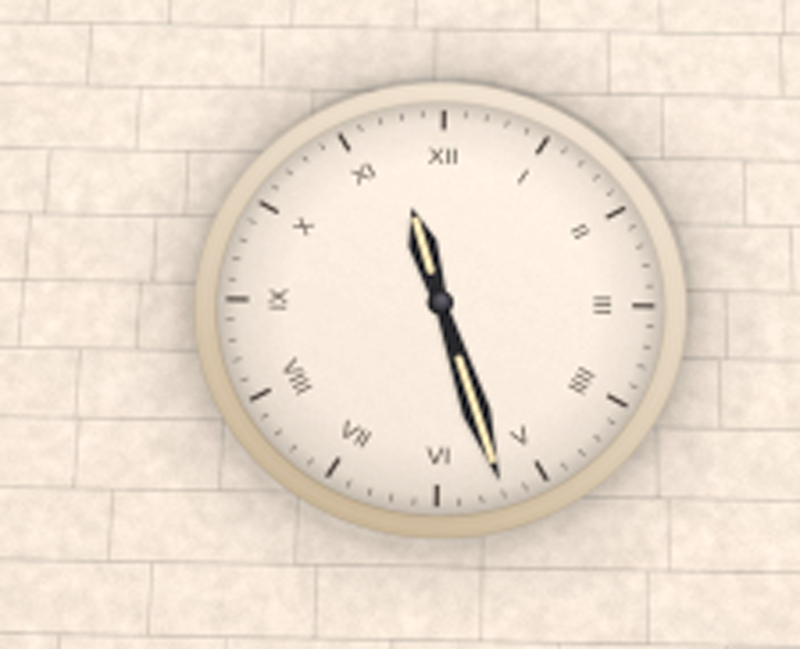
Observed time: **11:27**
